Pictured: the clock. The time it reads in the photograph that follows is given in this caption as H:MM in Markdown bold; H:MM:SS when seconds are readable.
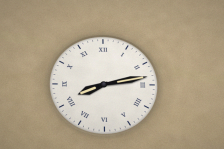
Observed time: **8:13**
